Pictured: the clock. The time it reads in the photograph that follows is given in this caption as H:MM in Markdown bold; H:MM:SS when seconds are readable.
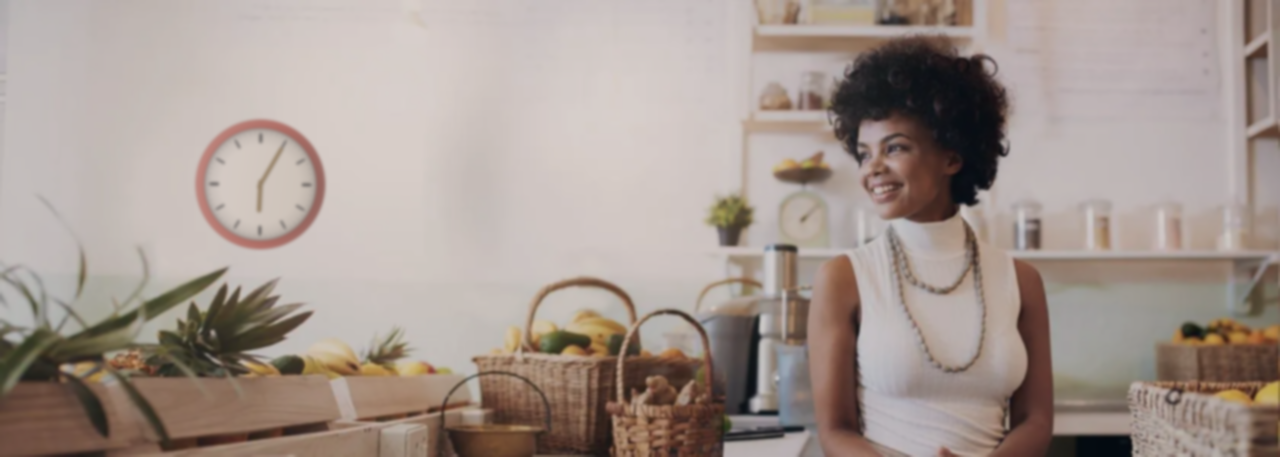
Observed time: **6:05**
